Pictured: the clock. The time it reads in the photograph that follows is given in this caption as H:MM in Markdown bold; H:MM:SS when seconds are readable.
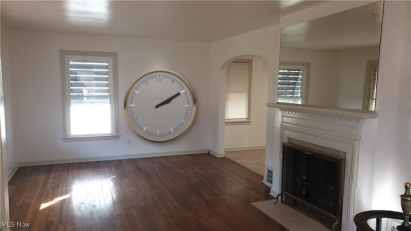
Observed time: **2:10**
